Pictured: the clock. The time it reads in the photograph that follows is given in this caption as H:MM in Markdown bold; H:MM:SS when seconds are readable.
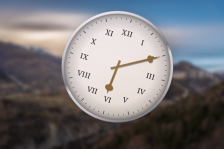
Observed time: **6:10**
